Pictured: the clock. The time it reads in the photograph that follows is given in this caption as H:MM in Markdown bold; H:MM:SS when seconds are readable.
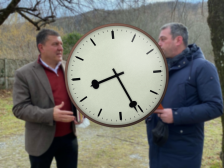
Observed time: **8:26**
